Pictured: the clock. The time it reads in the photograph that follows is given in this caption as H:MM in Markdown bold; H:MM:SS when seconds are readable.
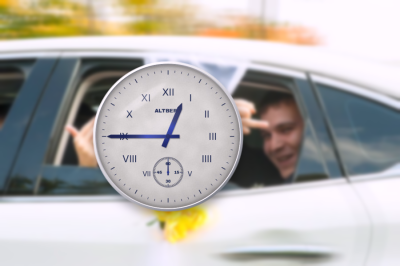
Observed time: **12:45**
